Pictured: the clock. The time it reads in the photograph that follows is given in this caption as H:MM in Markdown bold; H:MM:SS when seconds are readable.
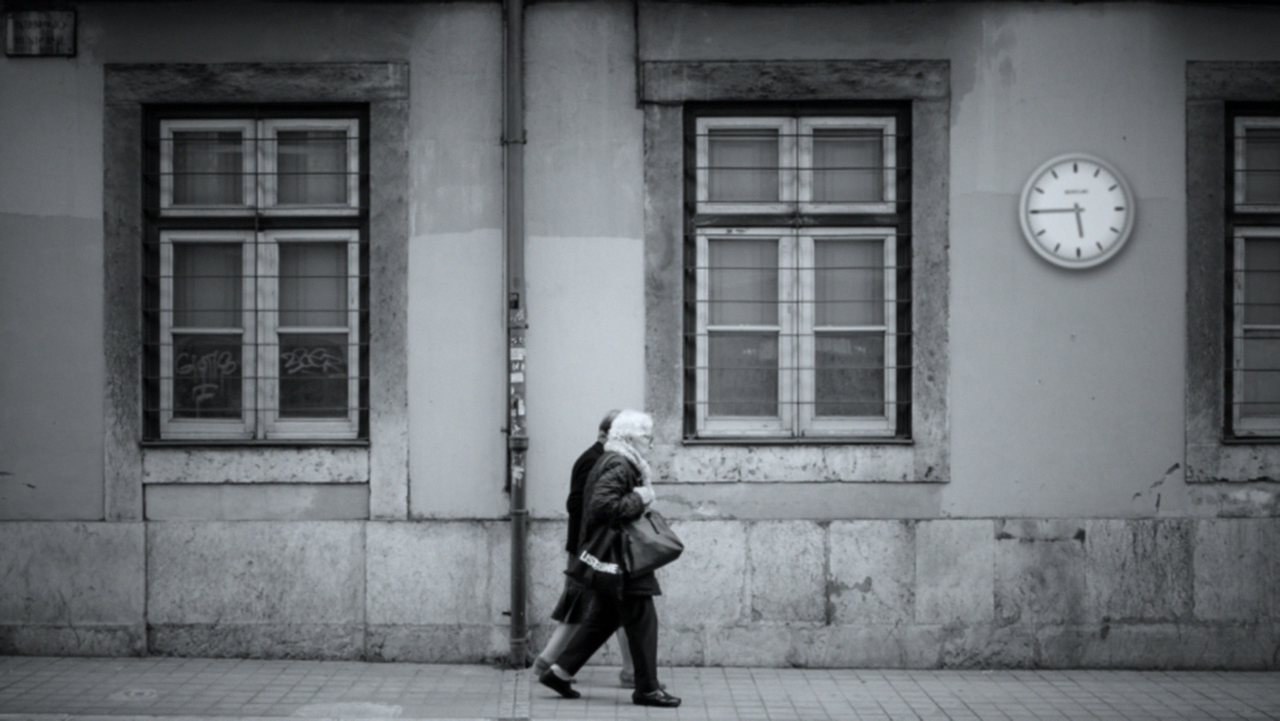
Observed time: **5:45**
